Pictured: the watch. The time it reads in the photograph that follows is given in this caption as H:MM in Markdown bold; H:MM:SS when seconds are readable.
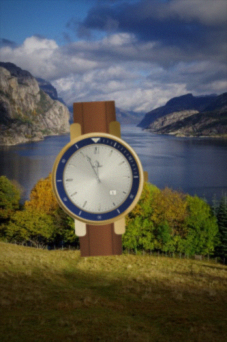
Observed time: **11:56**
